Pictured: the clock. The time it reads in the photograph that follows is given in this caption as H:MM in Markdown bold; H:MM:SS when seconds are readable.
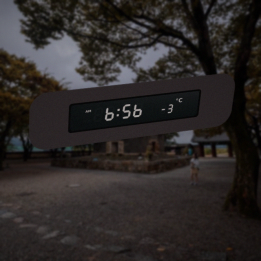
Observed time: **6:56**
